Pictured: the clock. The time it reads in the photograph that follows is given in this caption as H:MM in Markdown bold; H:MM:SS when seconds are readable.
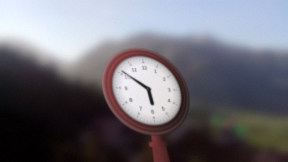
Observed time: **5:51**
